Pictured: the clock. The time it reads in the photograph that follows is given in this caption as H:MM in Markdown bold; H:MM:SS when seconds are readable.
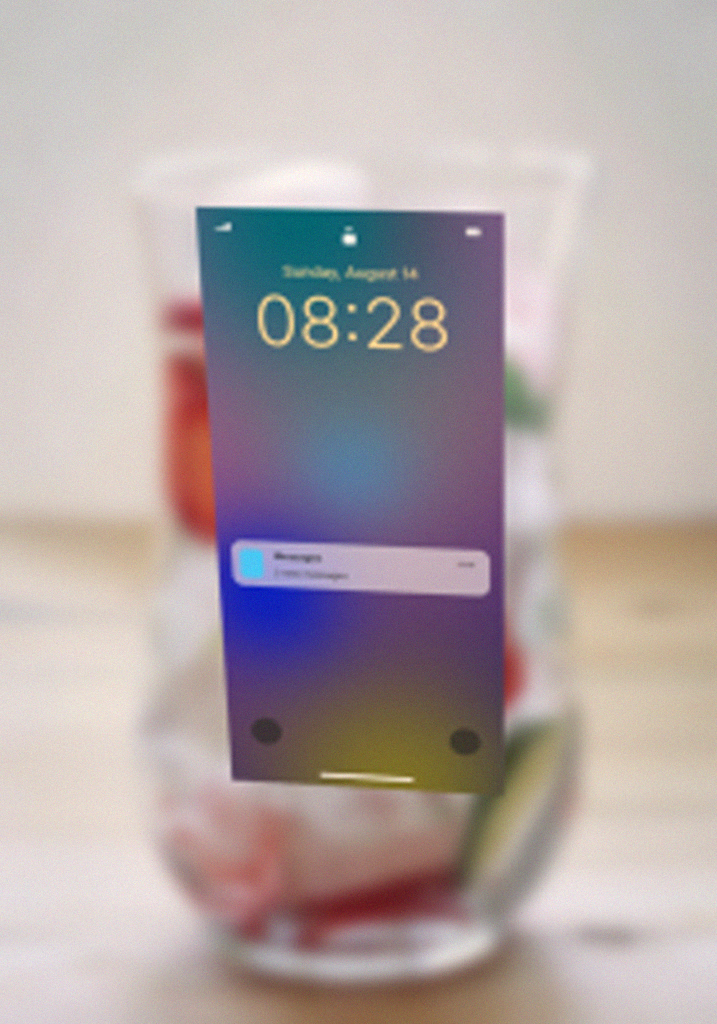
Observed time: **8:28**
